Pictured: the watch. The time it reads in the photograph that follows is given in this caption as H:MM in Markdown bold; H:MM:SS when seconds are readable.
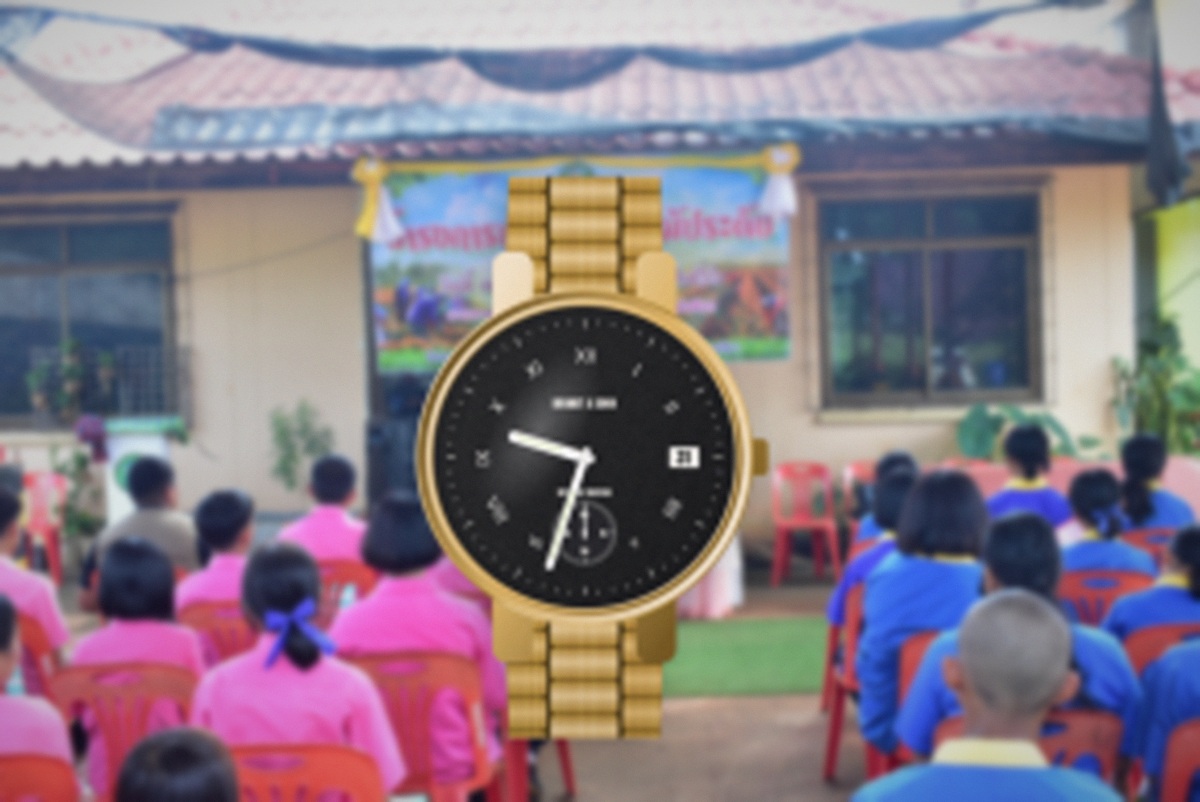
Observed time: **9:33**
